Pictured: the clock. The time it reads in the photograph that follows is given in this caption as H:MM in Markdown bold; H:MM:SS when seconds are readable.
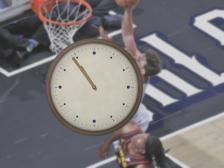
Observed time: **10:54**
